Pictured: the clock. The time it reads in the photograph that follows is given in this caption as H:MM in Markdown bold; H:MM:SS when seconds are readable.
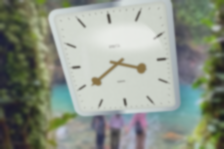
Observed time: **3:39**
